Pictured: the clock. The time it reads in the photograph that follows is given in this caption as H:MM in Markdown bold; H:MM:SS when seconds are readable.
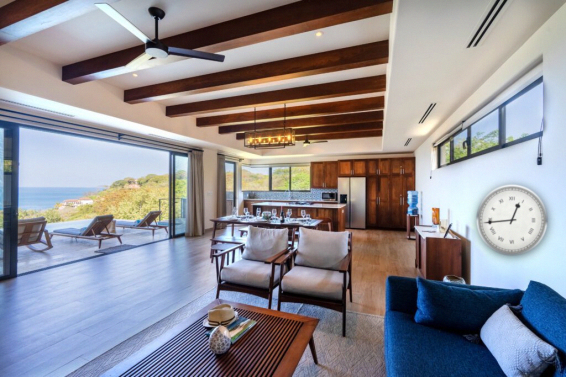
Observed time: **12:44**
